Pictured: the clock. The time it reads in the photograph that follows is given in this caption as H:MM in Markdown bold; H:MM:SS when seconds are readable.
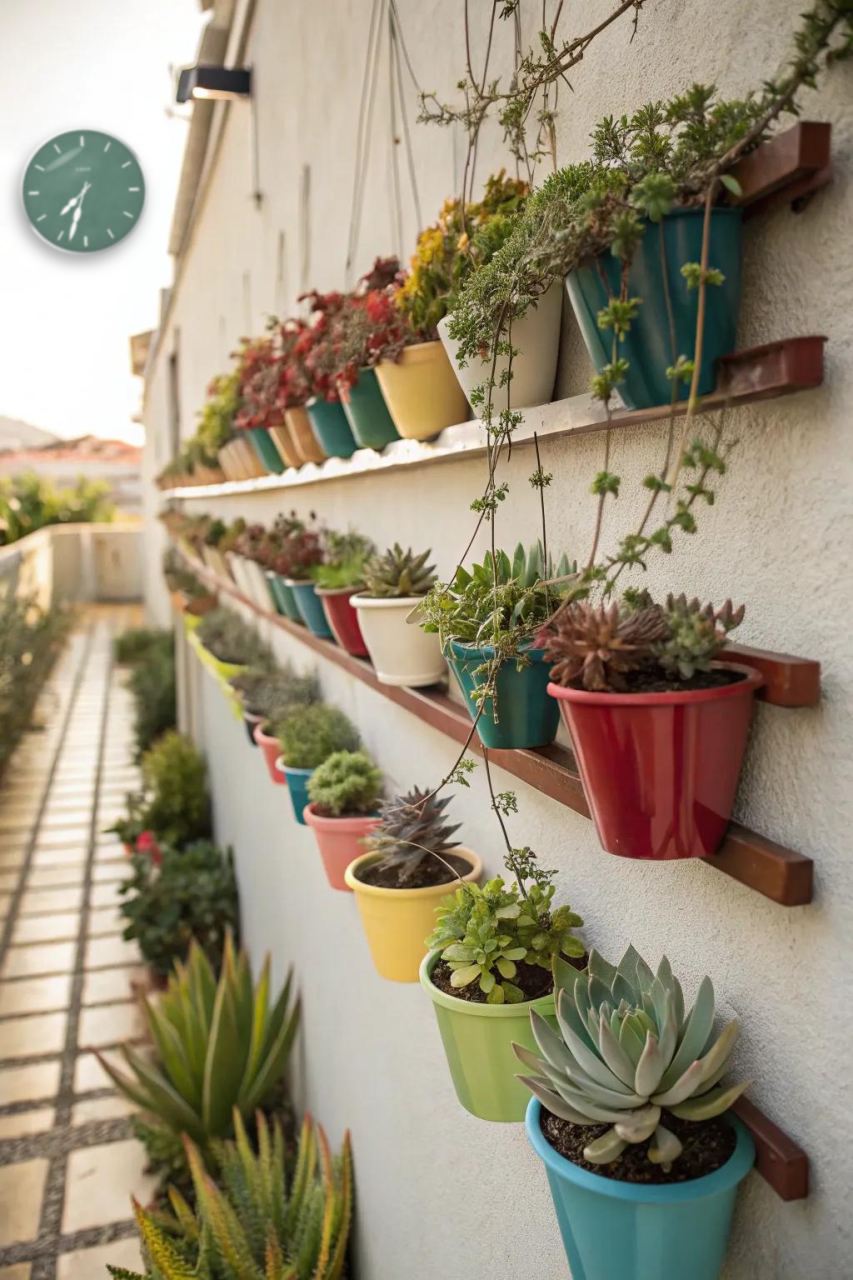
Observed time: **7:33**
